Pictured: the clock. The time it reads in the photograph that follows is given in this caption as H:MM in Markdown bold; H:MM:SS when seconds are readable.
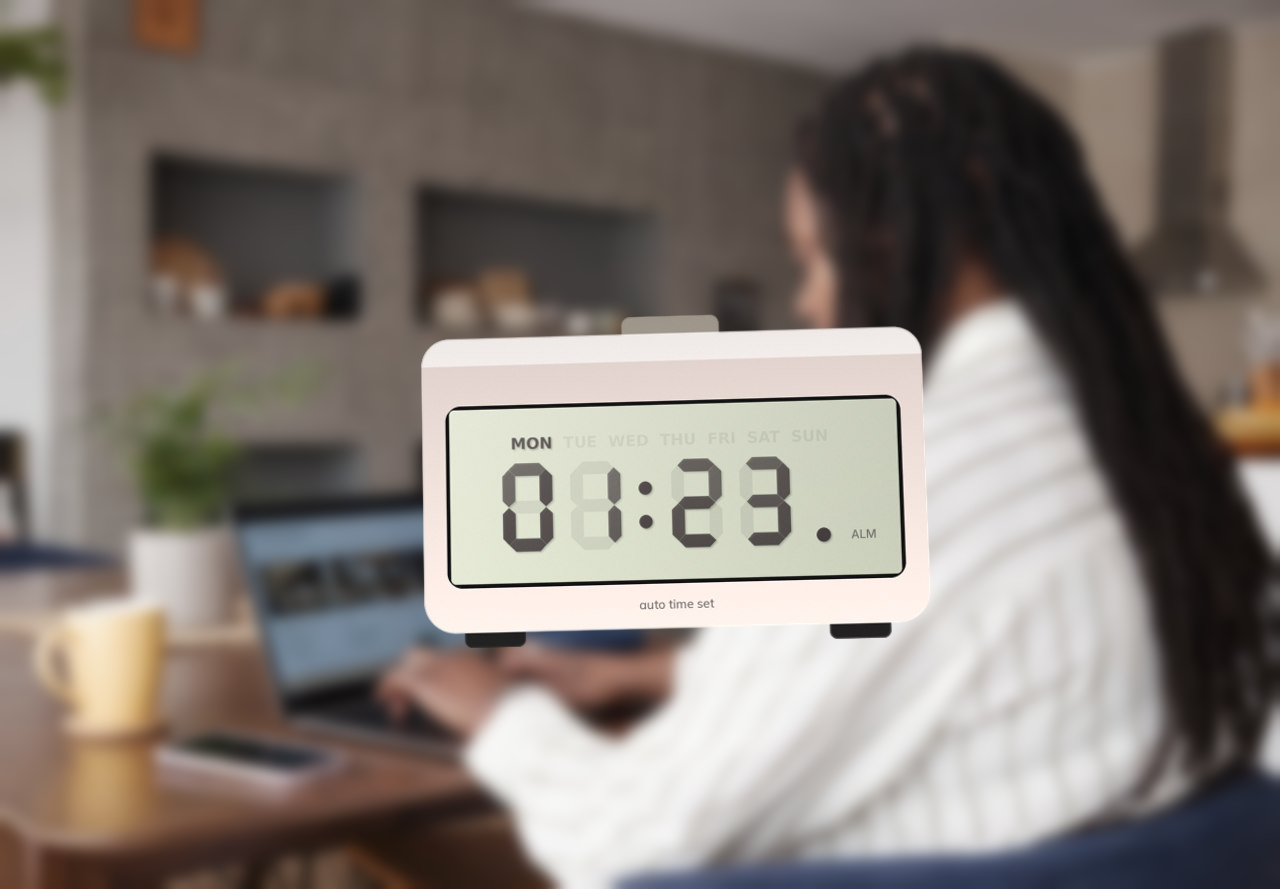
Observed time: **1:23**
